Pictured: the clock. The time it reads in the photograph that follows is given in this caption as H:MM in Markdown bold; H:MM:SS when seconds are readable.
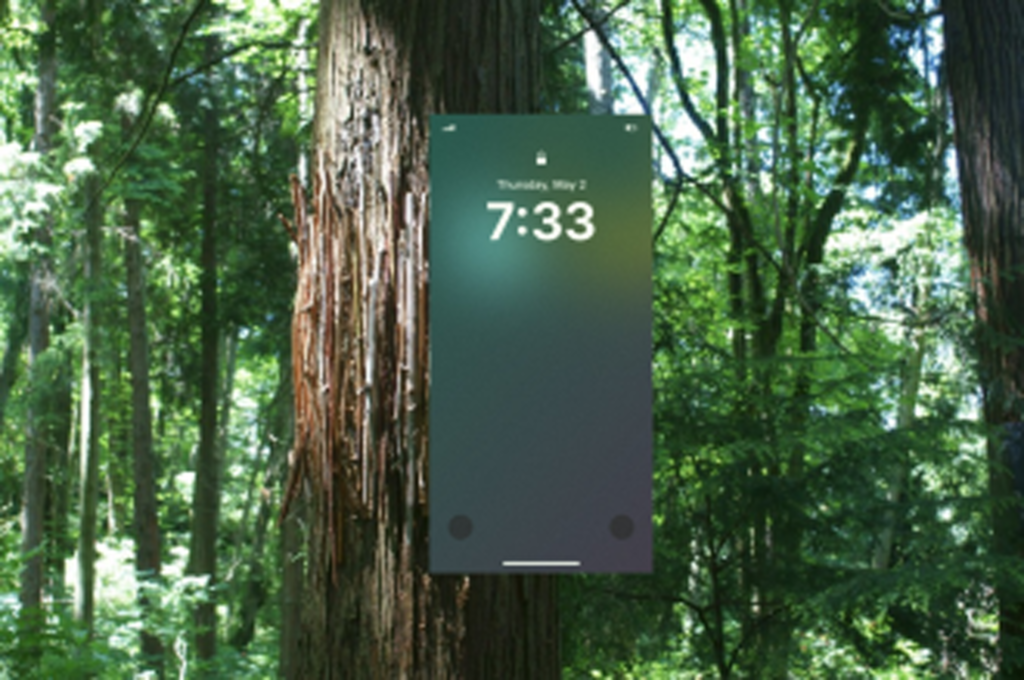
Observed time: **7:33**
